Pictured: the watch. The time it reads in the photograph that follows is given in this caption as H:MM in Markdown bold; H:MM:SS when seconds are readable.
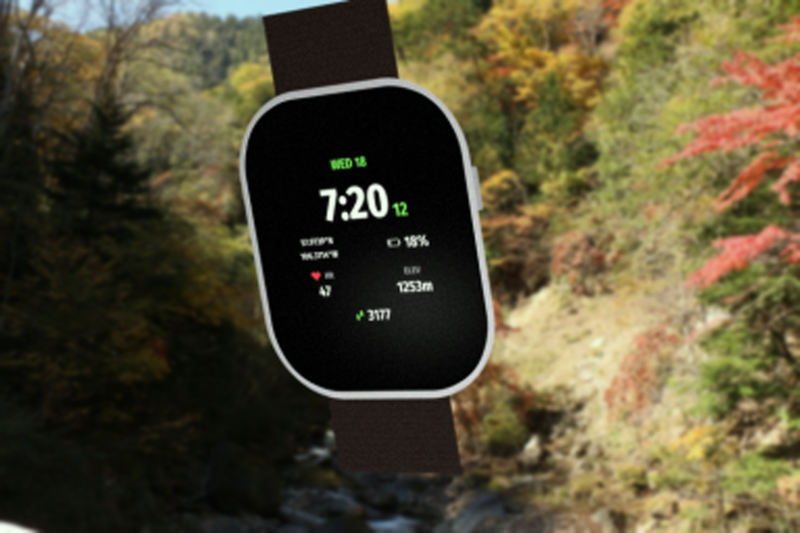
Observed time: **7:20:12**
